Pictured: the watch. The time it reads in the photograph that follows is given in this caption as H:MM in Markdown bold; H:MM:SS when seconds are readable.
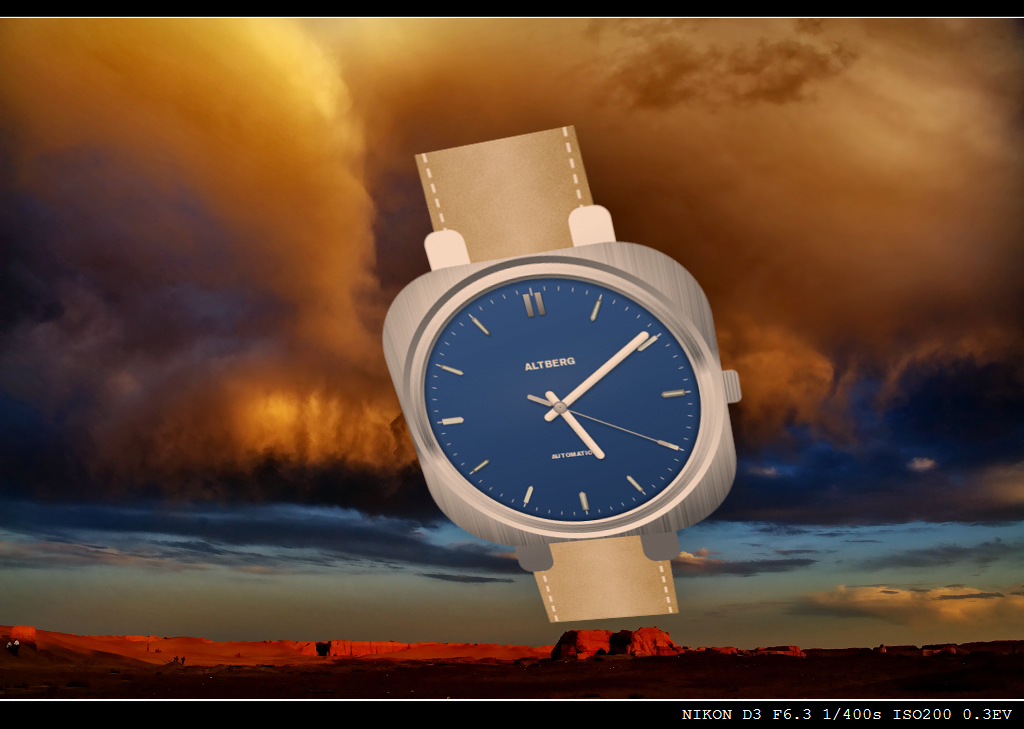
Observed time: **5:09:20**
